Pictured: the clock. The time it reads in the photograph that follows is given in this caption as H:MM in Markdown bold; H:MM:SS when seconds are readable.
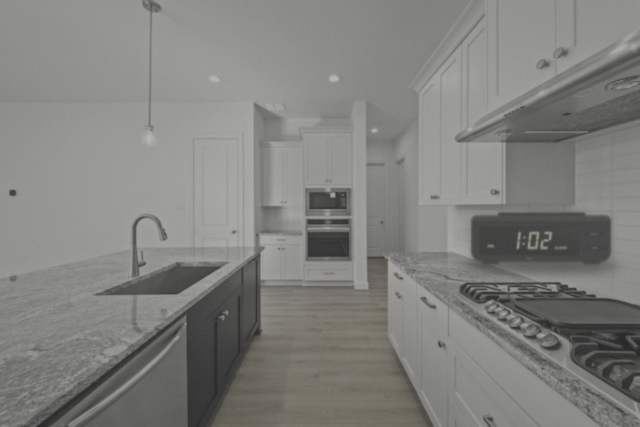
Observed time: **1:02**
